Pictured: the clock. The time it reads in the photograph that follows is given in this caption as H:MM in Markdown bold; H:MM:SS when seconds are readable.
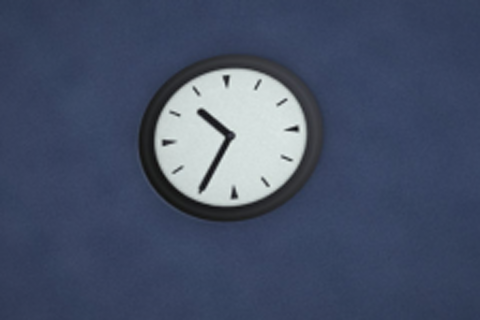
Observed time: **10:35**
